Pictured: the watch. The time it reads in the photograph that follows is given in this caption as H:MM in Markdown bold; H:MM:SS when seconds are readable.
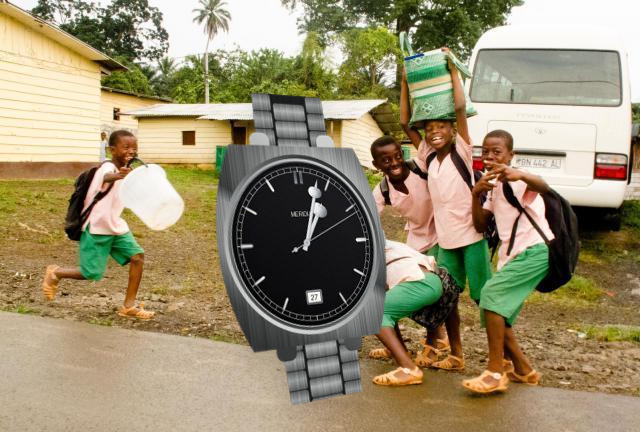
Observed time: **1:03:11**
